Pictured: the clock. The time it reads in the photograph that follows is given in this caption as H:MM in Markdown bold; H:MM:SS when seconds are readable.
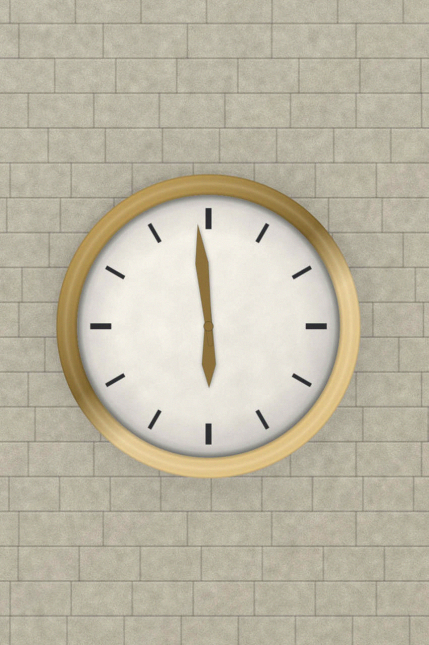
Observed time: **5:59**
